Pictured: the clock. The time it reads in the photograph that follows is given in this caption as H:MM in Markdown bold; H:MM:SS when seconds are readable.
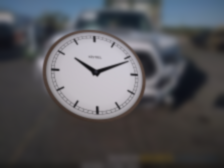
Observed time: **10:11**
